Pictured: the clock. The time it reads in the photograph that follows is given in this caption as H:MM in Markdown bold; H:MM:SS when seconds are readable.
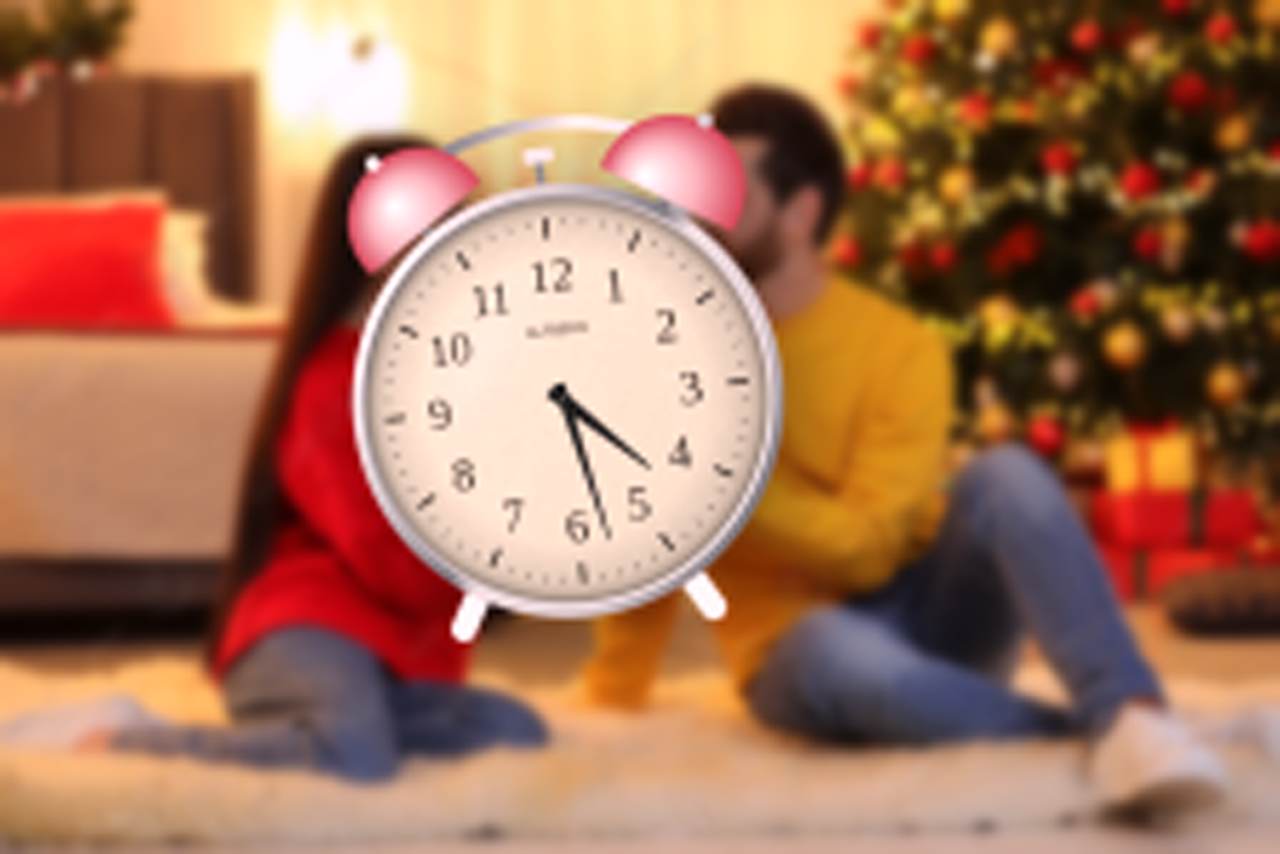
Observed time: **4:28**
